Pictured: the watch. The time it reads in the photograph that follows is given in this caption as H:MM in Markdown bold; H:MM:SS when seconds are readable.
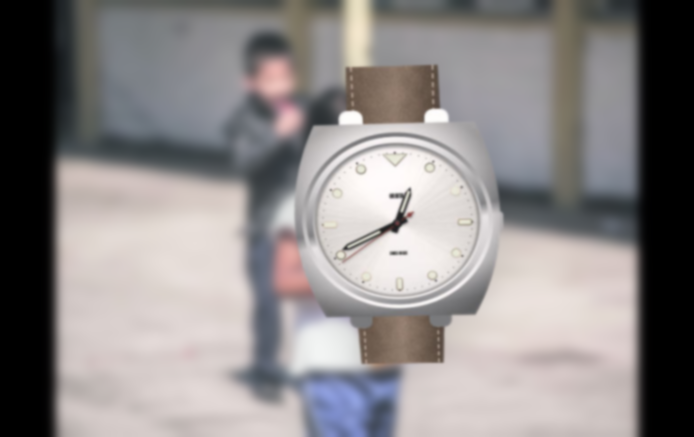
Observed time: **12:40:39**
